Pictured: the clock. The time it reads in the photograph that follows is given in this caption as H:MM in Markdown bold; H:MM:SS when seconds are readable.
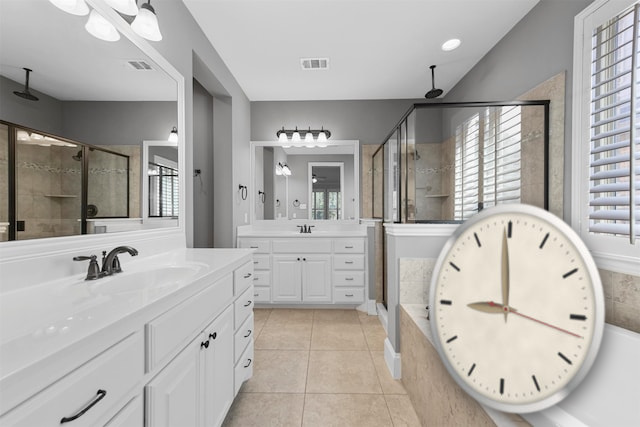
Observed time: **8:59:17**
